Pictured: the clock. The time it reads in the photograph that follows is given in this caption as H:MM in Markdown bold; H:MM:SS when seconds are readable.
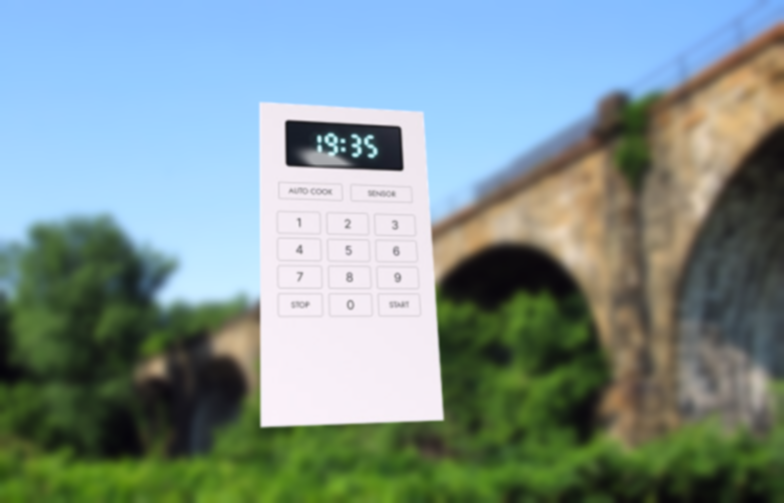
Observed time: **19:35**
